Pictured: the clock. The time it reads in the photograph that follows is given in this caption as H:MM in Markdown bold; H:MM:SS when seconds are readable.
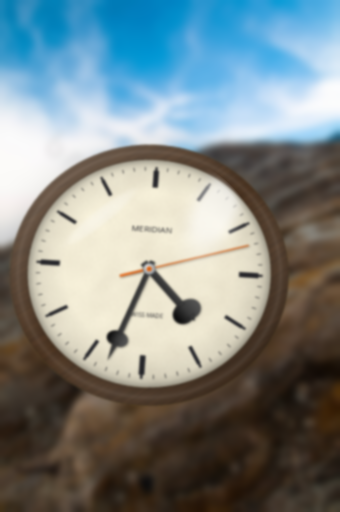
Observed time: **4:33:12**
